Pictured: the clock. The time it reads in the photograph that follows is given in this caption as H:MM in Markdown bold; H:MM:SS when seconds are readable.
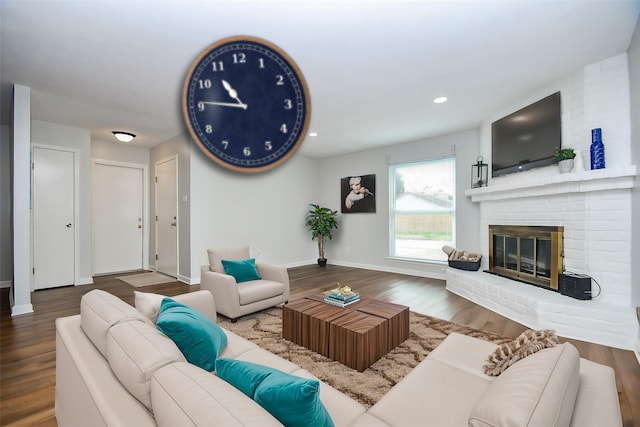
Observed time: **10:46**
